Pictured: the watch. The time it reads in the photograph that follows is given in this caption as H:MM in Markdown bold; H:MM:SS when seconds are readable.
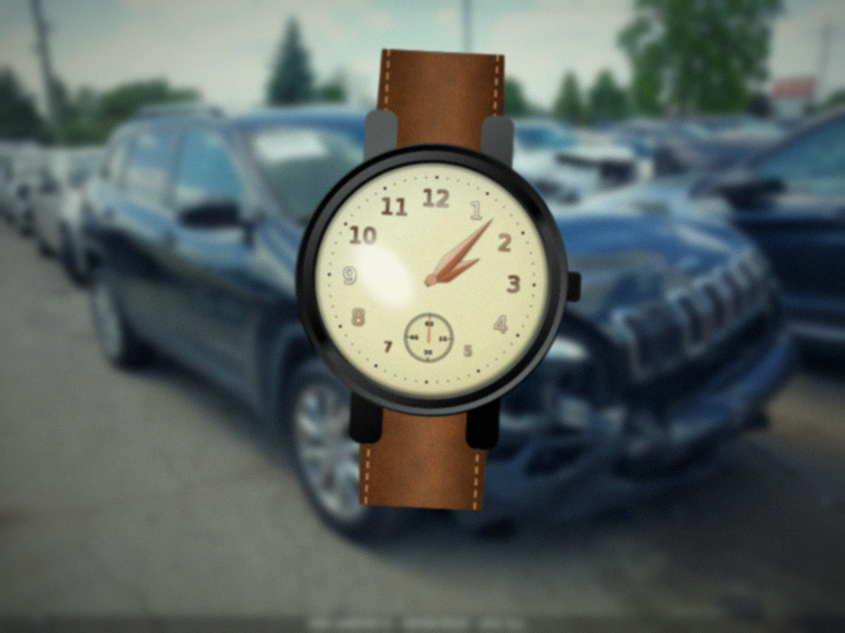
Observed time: **2:07**
